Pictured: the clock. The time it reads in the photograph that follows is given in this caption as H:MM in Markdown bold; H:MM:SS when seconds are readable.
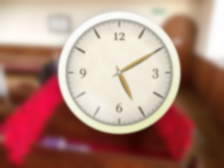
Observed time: **5:10**
